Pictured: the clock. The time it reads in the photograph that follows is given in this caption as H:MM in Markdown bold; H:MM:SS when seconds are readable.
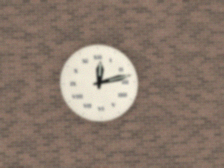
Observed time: **12:13**
